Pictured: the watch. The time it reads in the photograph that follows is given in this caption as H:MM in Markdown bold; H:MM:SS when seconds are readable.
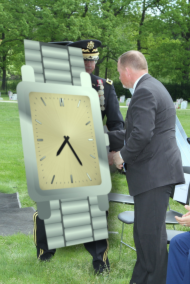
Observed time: **7:25**
